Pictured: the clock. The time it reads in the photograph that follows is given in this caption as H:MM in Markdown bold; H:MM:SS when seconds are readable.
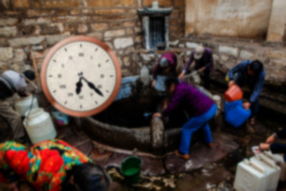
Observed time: **6:22**
